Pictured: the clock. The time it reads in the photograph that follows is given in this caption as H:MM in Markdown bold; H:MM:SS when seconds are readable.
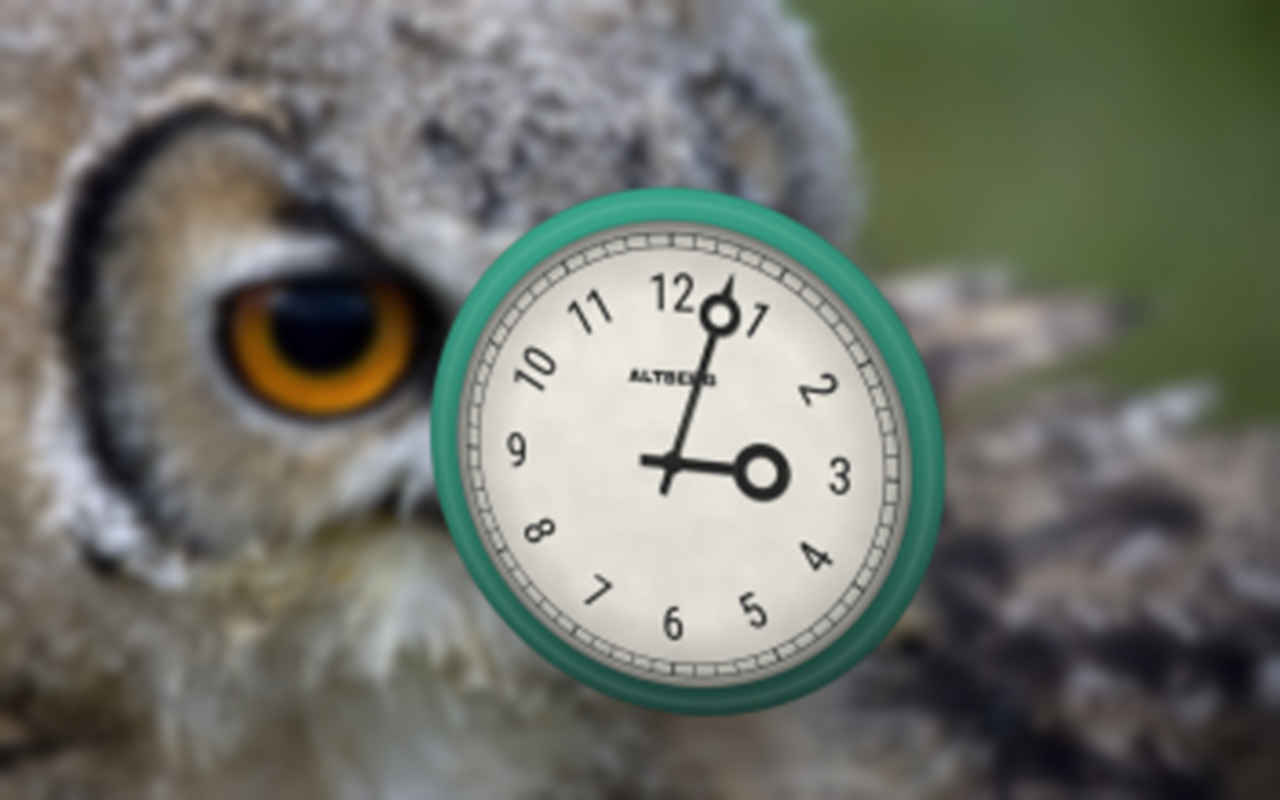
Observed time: **3:03**
